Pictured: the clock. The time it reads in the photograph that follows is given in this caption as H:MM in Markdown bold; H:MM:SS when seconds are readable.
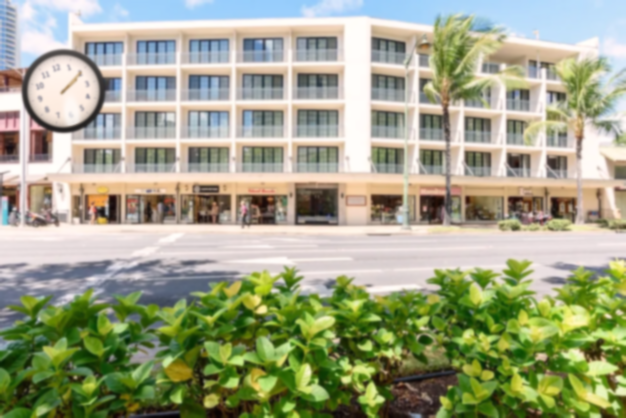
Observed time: **2:10**
